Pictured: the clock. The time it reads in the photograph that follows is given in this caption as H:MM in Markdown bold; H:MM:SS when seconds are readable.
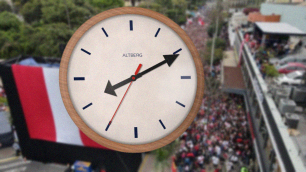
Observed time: **8:10:35**
